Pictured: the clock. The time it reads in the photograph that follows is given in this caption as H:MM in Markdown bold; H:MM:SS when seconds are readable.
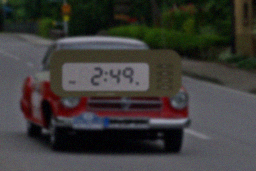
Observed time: **2:49**
